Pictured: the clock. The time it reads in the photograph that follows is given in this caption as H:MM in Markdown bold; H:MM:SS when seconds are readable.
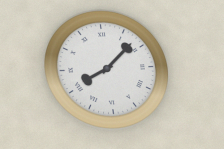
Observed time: **8:08**
